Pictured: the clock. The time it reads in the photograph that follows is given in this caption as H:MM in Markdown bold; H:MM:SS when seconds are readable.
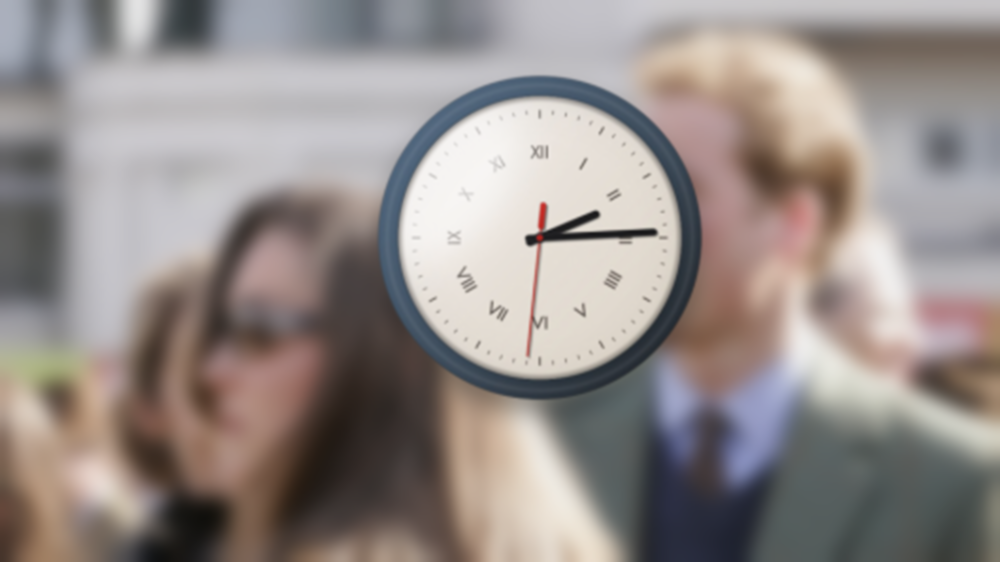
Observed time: **2:14:31**
